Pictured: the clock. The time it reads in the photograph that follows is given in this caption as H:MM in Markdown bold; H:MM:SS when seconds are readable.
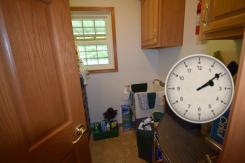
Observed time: **2:09**
